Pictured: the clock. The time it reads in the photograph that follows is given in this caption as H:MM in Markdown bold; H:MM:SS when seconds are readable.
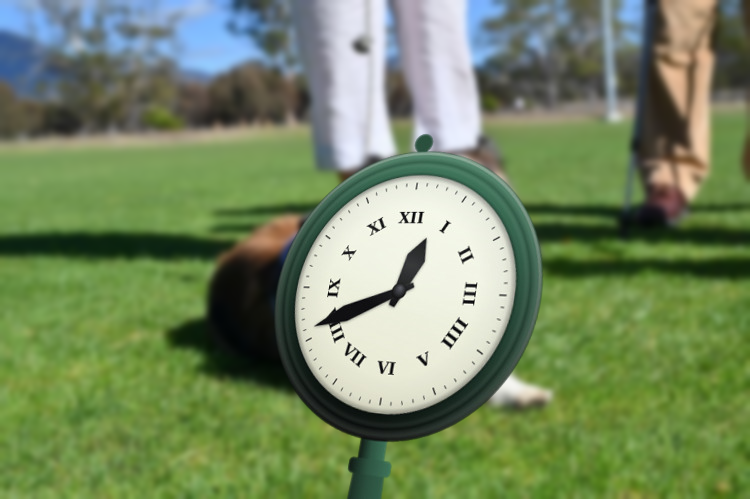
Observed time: **12:41**
